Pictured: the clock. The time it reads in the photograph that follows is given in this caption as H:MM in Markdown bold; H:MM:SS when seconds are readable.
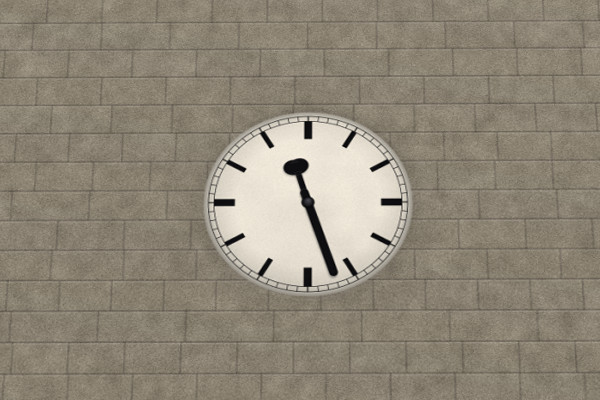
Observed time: **11:27**
